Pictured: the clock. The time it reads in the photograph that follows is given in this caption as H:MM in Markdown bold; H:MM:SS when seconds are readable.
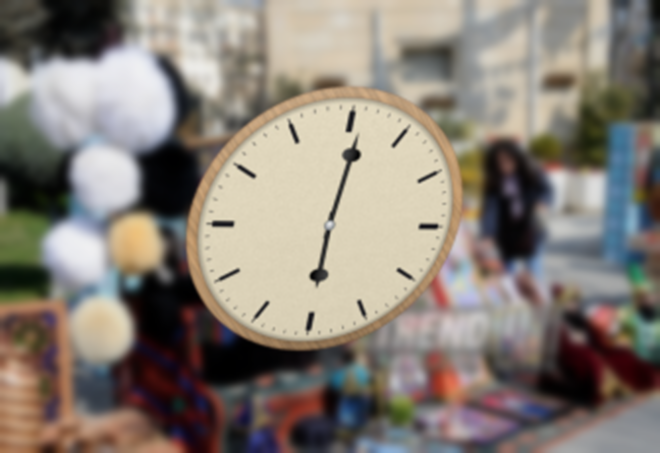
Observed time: **6:01**
